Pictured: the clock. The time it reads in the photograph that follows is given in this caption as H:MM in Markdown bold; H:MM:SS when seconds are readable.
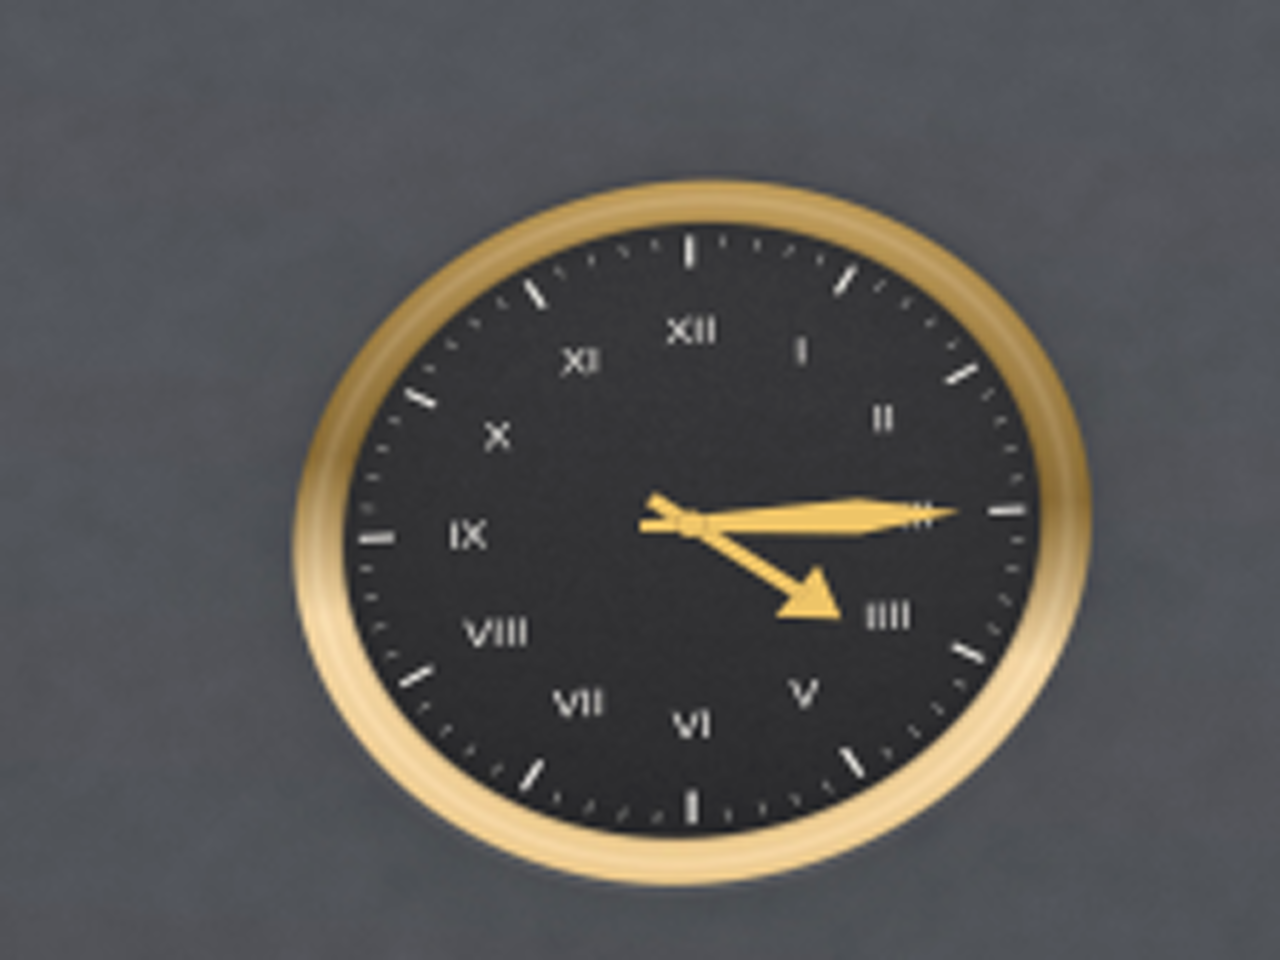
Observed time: **4:15**
